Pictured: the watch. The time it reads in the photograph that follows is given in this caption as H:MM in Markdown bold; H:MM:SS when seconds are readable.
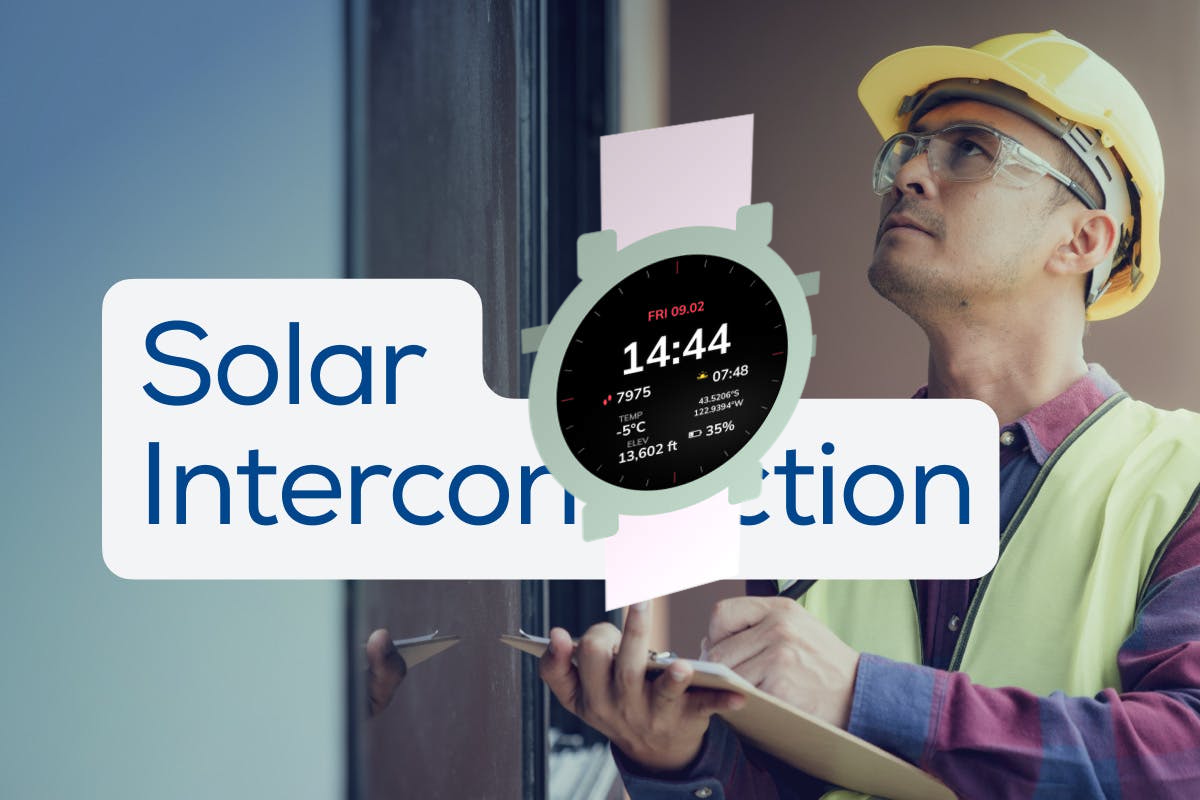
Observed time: **14:44**
